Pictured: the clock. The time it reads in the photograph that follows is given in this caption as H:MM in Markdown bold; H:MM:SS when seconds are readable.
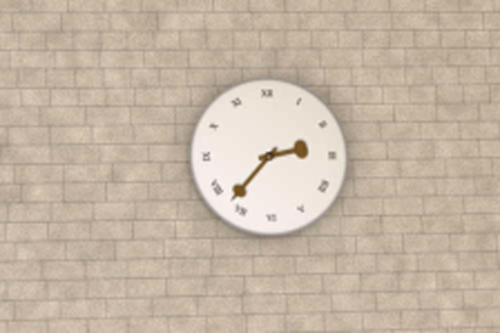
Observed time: **2:37**
